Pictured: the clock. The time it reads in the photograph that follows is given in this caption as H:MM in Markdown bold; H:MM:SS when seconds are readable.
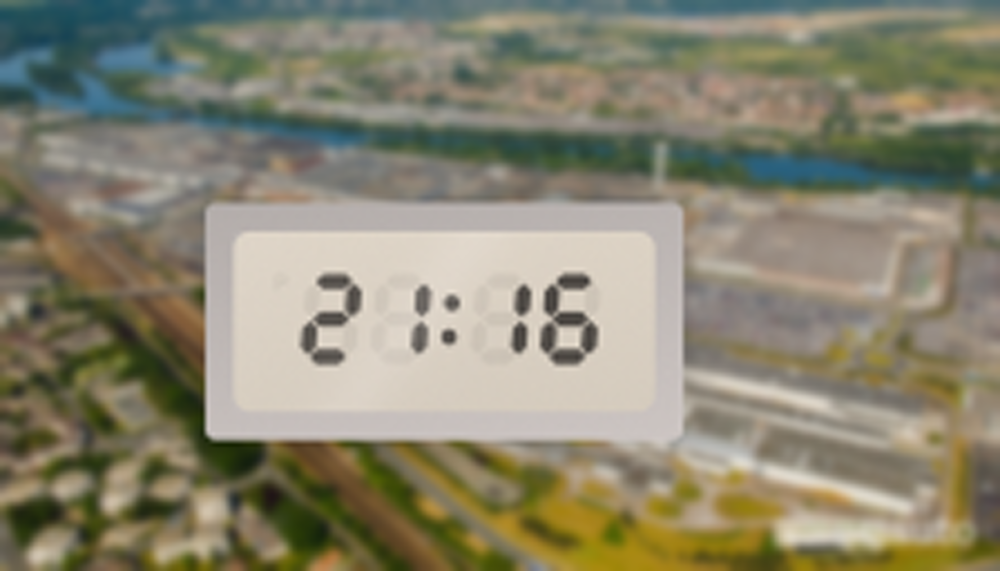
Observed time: **21:16**
